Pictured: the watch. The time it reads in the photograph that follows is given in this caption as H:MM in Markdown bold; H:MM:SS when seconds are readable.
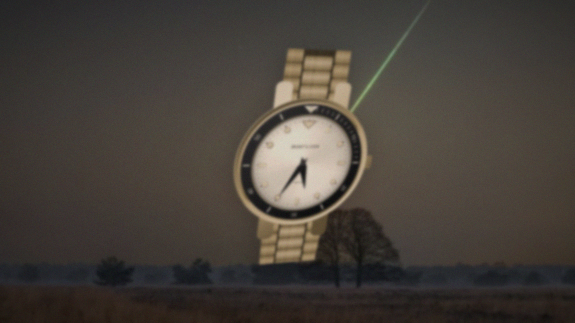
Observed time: **5:35**
